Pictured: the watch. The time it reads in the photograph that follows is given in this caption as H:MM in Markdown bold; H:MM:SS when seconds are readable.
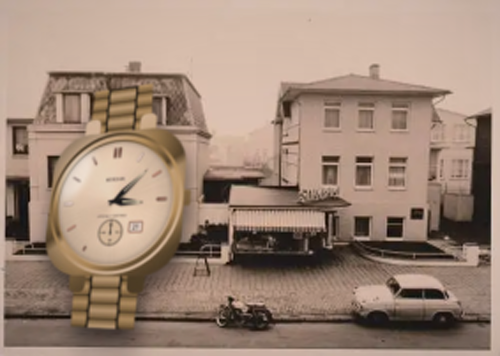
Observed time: **3:08**
